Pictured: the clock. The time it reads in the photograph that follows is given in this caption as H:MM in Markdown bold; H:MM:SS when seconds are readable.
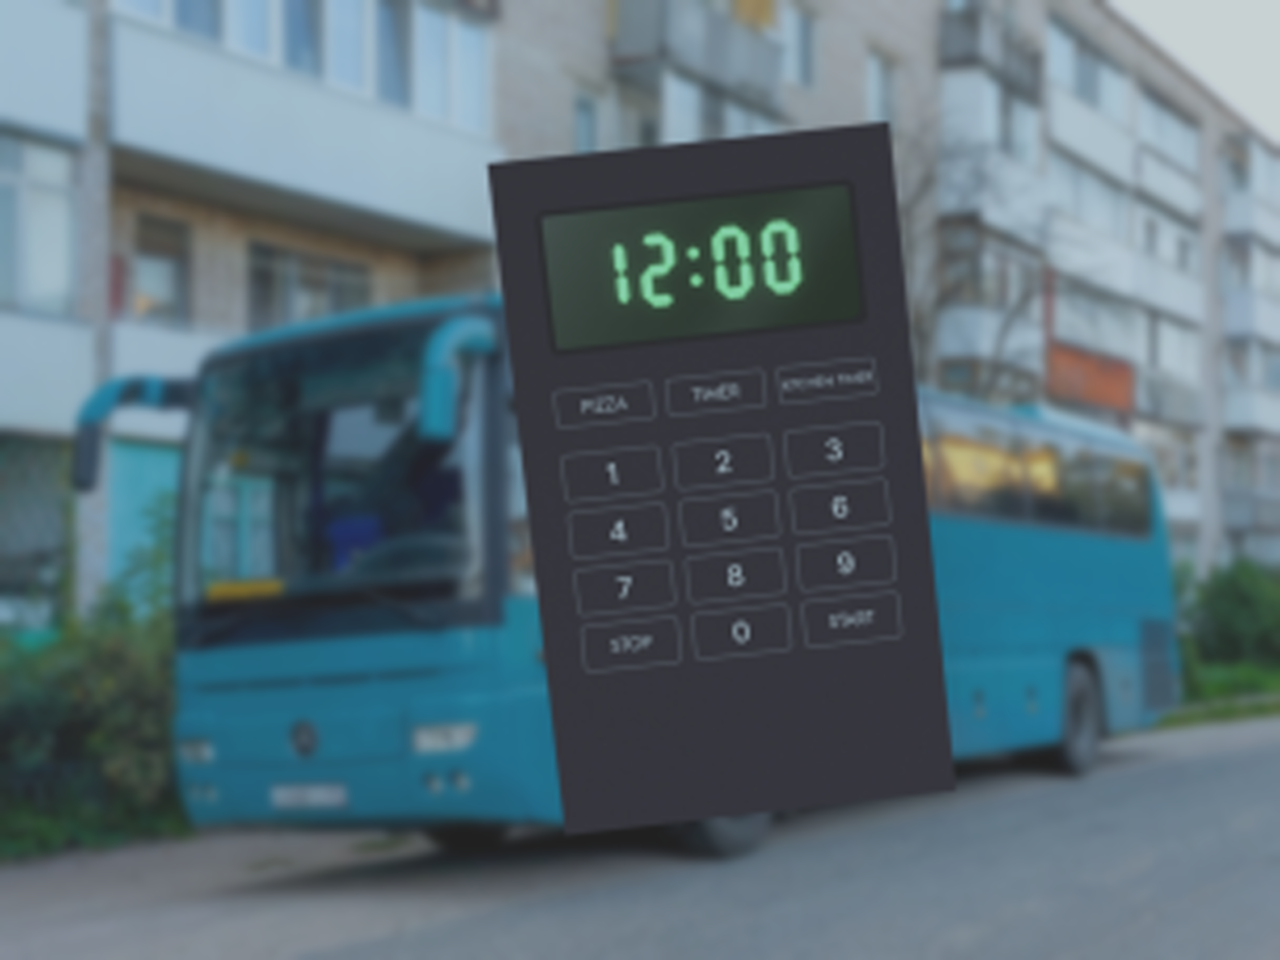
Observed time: **12:00**
